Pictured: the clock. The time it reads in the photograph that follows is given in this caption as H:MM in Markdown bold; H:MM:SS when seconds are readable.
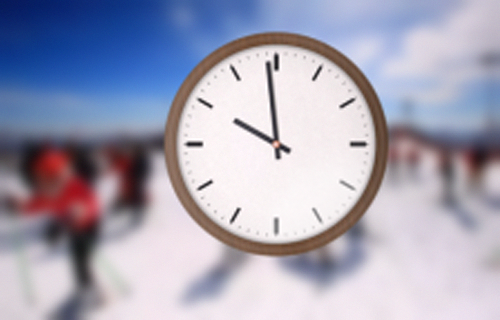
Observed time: **9:59**
